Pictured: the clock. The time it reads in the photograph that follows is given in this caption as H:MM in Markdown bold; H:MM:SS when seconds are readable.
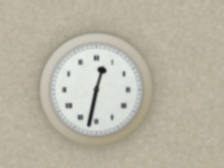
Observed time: **12:32**
